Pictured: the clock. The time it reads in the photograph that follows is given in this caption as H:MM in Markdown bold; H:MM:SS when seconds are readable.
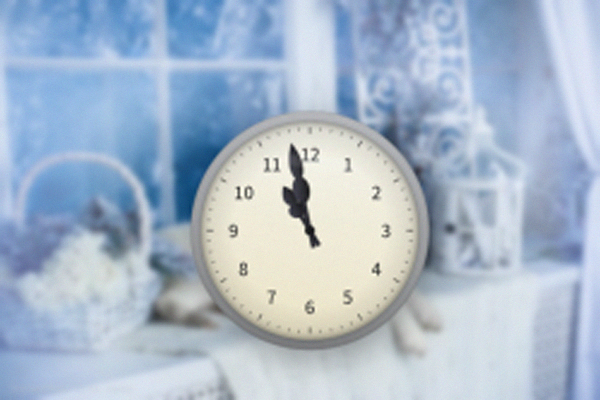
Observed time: **10:58**
